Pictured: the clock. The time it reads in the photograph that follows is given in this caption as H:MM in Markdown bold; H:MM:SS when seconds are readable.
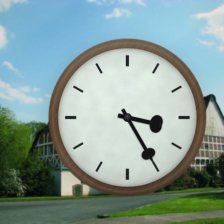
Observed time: **3:25**
